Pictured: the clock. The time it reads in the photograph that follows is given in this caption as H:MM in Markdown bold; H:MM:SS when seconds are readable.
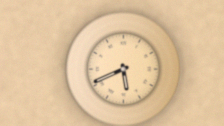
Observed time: **5:41**
